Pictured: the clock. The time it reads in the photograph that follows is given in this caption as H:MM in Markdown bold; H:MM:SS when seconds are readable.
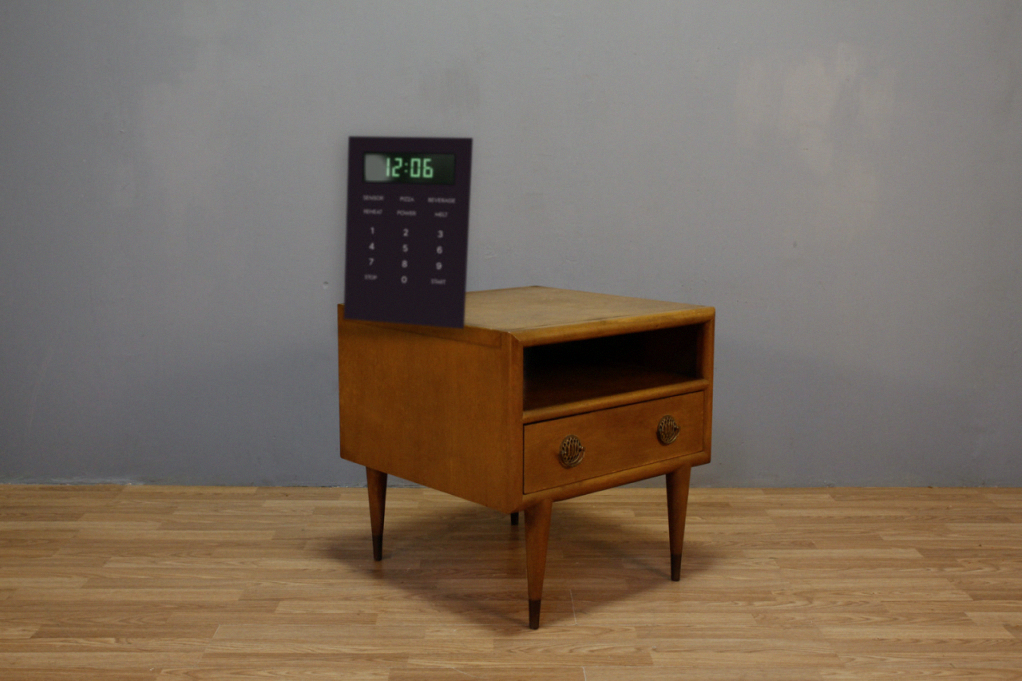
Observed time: **12:06**
